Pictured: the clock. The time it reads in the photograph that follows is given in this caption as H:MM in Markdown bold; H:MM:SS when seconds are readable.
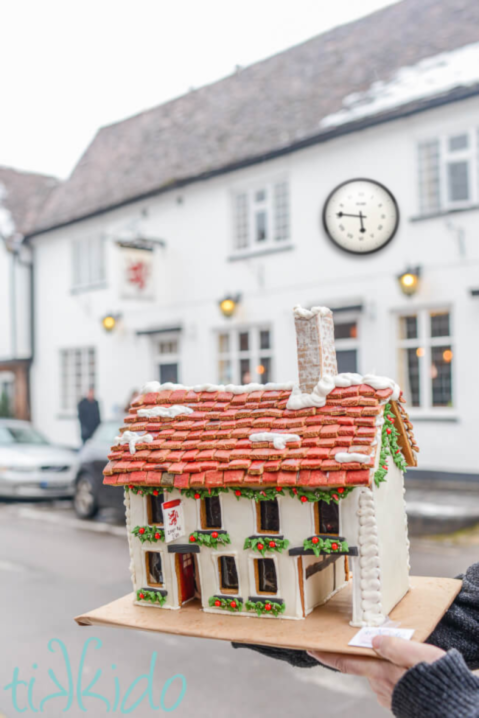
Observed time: **5:46**
